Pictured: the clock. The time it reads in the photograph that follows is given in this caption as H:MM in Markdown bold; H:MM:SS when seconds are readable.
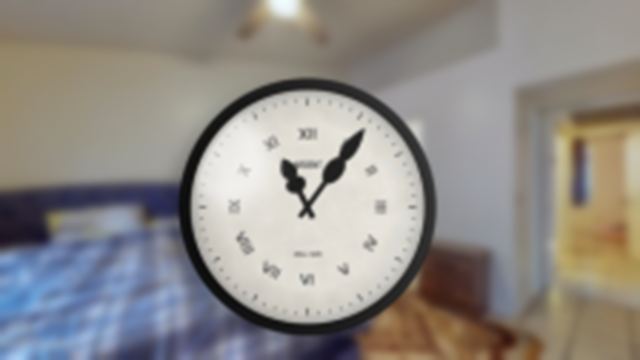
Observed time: **11:06**
